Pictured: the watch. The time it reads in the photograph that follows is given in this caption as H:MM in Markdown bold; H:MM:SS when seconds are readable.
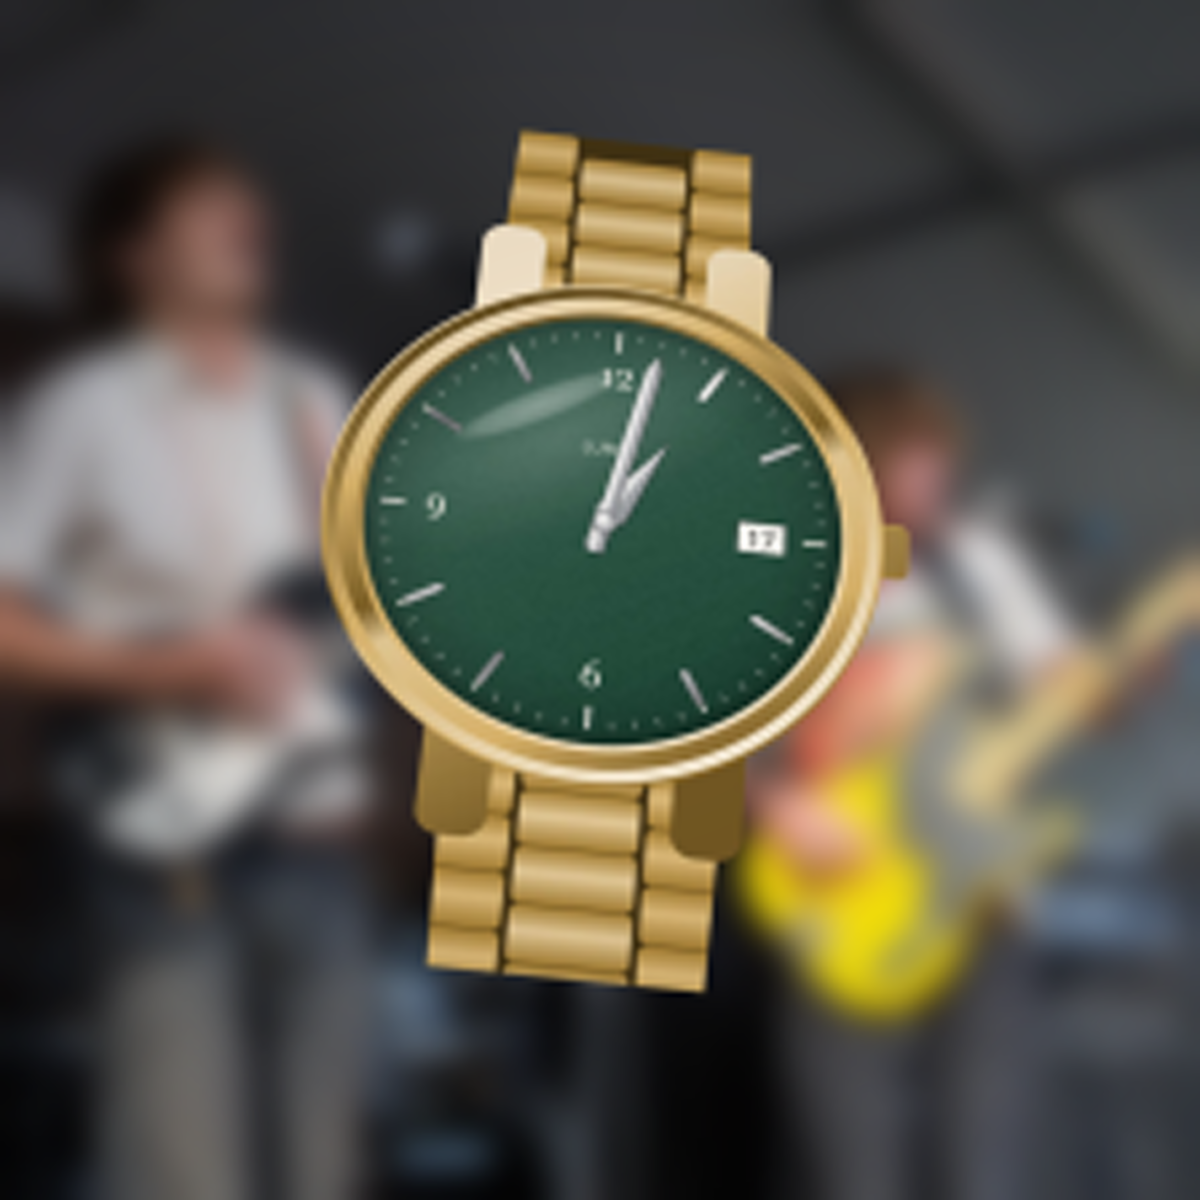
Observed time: **1:02**
